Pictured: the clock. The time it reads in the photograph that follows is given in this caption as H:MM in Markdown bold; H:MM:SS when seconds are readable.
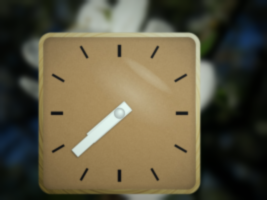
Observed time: **7:38**
